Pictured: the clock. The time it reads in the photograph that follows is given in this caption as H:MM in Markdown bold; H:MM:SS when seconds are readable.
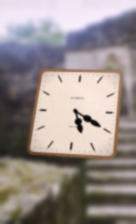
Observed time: **5:20**
